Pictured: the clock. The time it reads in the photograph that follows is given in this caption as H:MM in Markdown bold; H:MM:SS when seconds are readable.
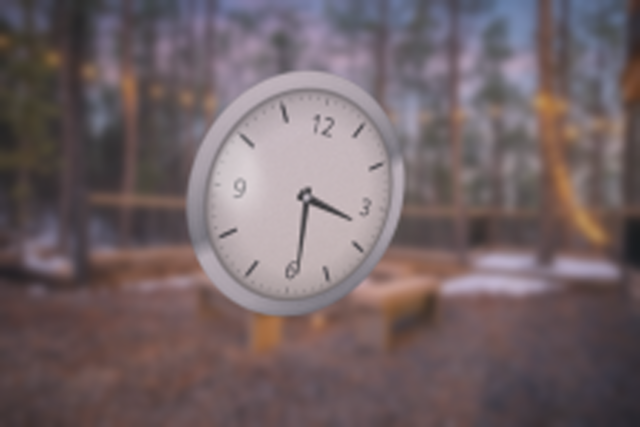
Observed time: **3:29**
